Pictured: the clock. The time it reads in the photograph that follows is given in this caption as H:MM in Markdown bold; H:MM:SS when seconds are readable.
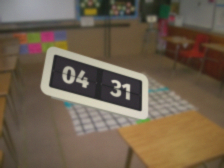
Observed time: **4:31**
